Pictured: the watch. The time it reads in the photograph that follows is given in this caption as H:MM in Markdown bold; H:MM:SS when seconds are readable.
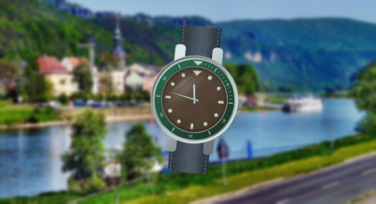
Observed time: **11:47**
